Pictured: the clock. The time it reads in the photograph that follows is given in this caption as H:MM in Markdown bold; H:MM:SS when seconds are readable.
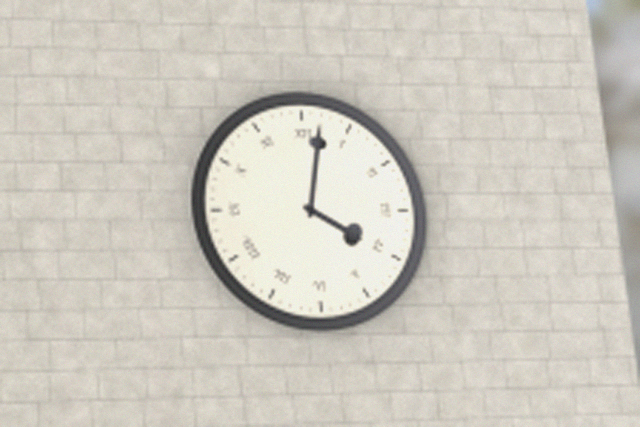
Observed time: **4:02**
